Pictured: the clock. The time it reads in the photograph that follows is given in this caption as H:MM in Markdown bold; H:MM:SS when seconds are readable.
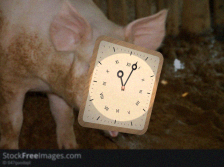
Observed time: **11:03**
